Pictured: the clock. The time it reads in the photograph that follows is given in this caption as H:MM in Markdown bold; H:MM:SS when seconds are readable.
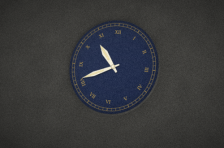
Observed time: **10:41**
